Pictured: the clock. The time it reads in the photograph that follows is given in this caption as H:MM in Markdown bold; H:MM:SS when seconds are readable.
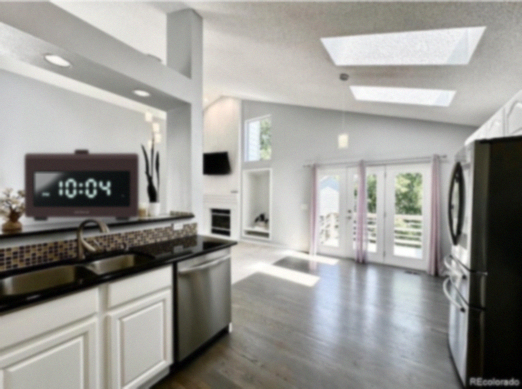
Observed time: **10:04**
